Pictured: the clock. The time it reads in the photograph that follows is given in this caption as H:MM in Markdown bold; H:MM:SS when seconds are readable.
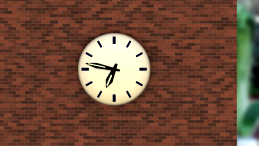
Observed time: **6:47**
